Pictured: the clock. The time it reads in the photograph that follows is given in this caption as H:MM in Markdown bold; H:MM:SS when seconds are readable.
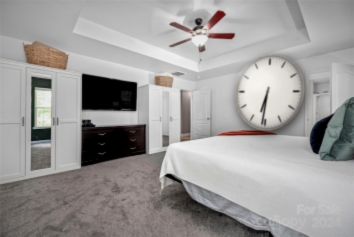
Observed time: **6:31**
